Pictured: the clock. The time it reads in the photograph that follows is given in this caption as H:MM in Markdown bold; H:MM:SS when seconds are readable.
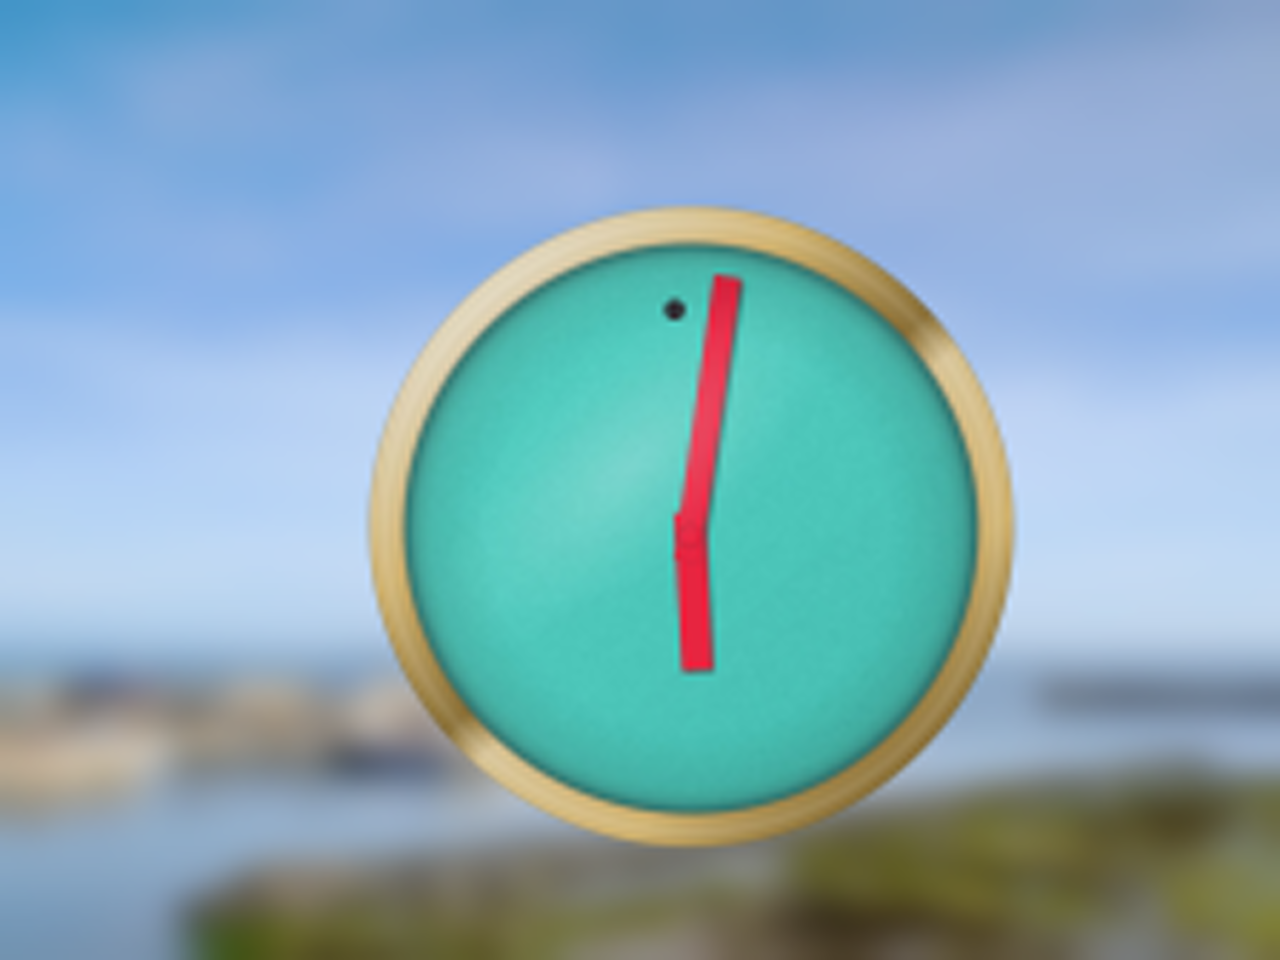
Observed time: **6:02**
